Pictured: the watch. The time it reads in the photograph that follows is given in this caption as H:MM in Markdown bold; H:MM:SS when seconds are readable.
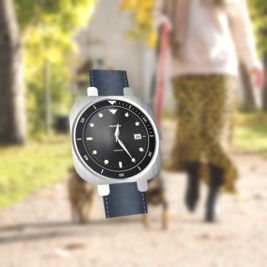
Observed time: **12:25**
